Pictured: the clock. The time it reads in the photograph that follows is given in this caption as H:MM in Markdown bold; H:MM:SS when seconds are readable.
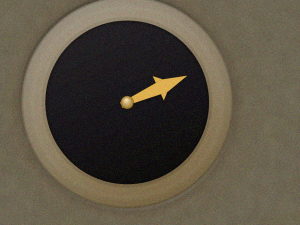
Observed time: **2:11**
